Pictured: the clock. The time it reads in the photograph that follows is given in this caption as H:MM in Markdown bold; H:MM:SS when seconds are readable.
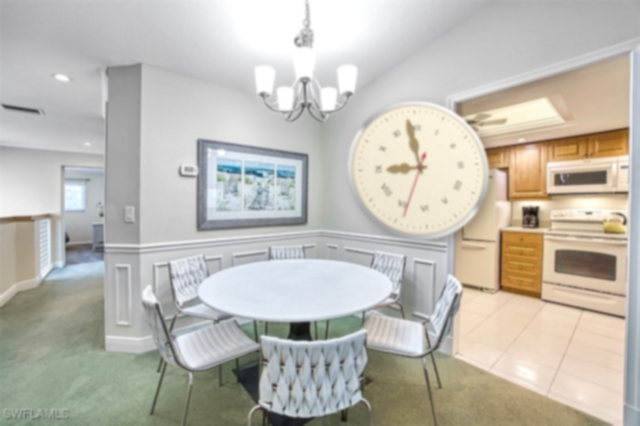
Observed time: **8:58:34**
